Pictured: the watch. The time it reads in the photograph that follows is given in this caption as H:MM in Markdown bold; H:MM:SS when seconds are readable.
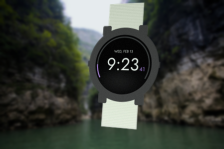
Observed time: **9:23**
